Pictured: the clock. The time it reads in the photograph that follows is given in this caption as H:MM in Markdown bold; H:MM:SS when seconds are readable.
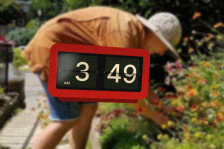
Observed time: **3:49**
